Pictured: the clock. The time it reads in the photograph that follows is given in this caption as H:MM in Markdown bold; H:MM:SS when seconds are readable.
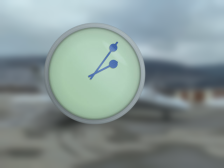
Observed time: **2:06**
